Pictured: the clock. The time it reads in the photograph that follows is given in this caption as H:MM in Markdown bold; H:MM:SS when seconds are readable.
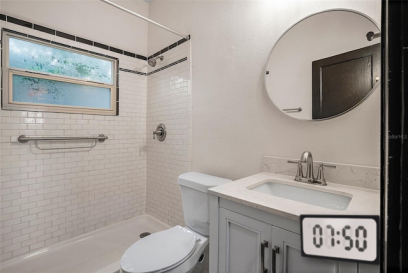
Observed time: **7:50**
